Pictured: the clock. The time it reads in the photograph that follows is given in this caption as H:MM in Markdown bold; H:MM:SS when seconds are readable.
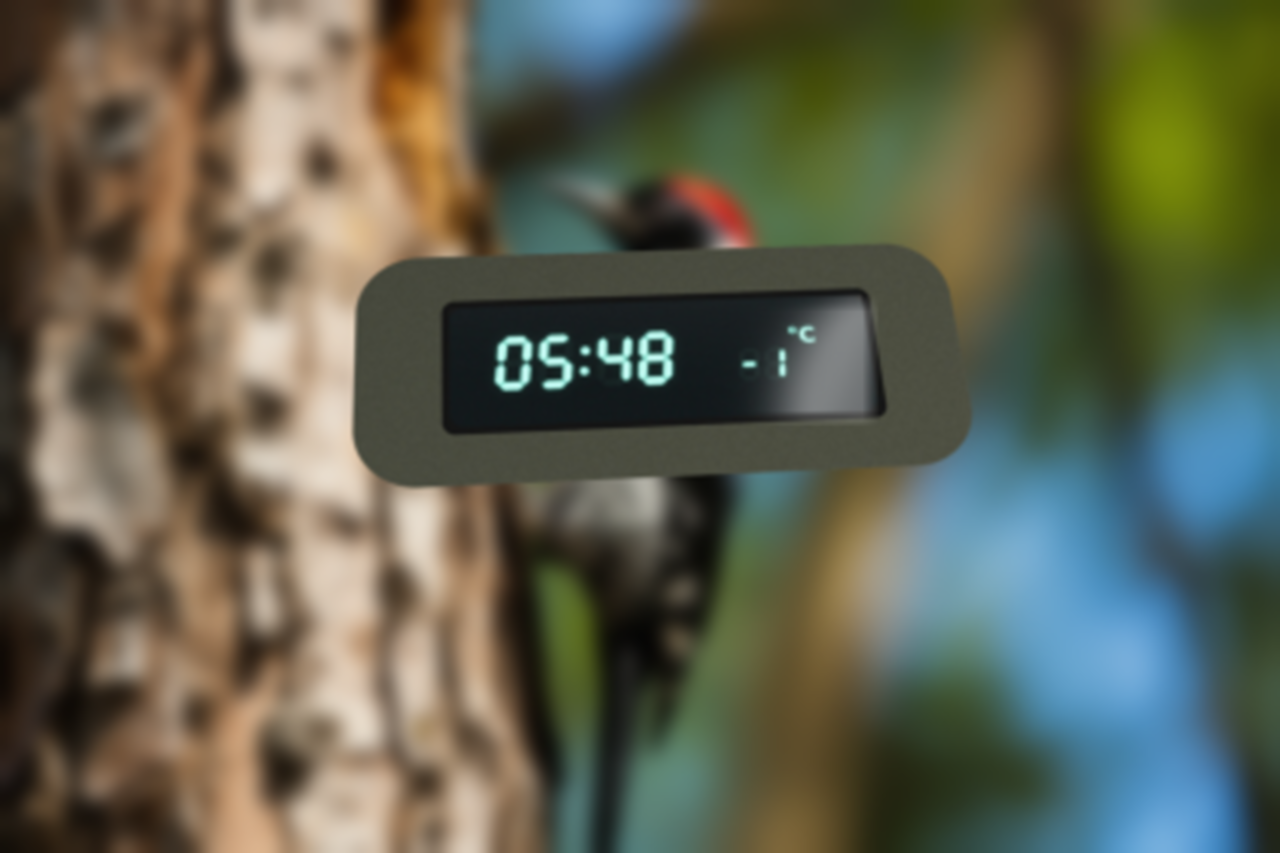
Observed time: **5:48**
